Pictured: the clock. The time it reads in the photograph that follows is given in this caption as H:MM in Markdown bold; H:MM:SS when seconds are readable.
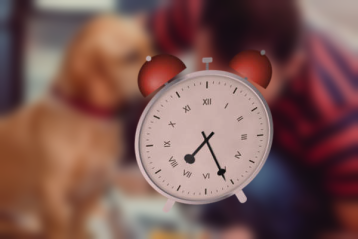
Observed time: **7:26**
